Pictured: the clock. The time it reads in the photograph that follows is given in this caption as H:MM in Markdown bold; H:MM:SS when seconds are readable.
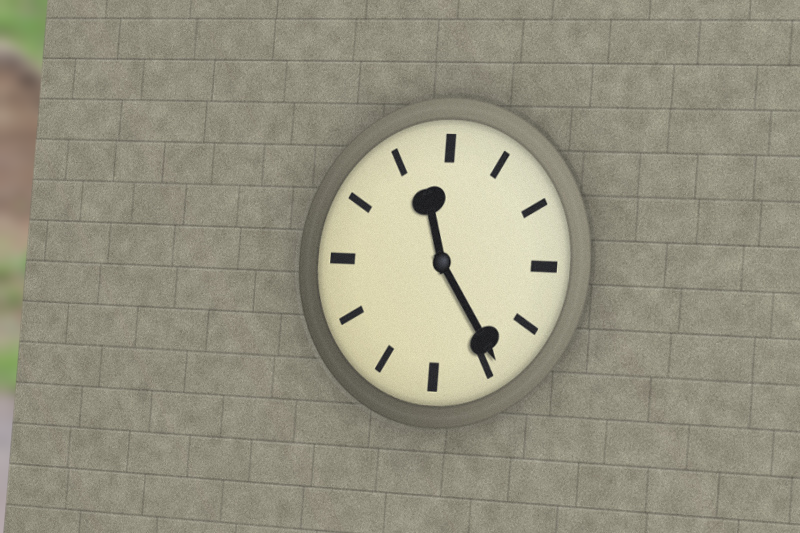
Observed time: **11:24**
